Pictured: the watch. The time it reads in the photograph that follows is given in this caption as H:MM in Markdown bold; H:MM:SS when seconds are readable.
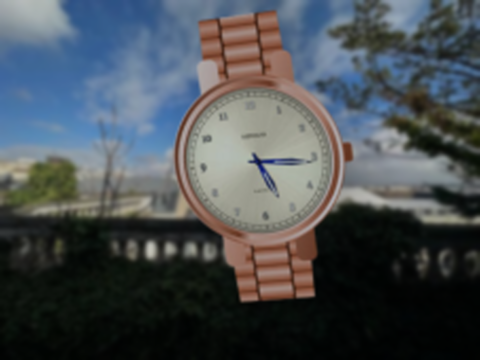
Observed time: **5:16**
